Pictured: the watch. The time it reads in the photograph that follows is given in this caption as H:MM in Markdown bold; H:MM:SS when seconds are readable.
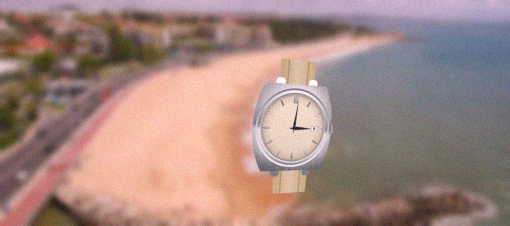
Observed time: **3:01**
